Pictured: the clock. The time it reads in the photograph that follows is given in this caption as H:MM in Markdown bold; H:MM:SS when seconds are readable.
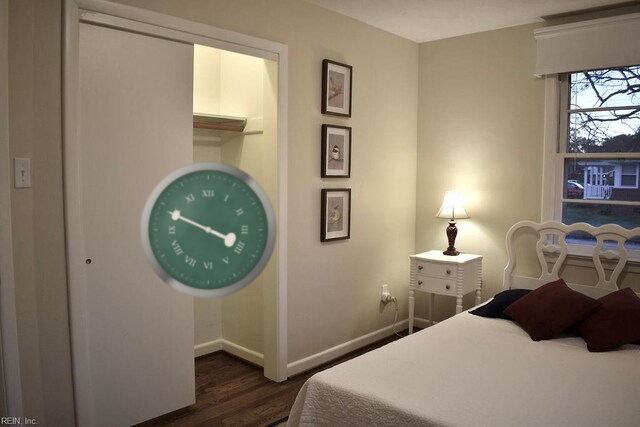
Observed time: **3:49**
